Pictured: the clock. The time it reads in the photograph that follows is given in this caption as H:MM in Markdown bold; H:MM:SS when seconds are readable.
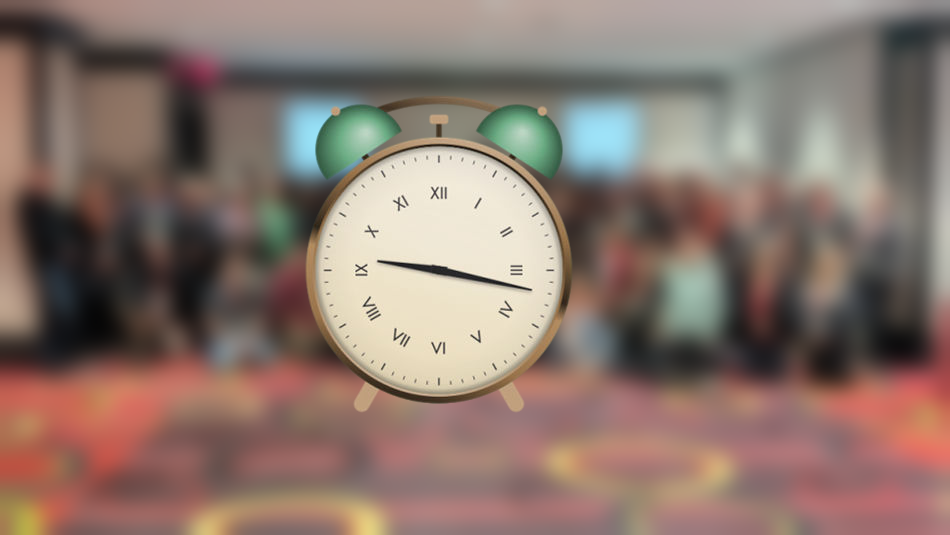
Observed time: **9:17**
